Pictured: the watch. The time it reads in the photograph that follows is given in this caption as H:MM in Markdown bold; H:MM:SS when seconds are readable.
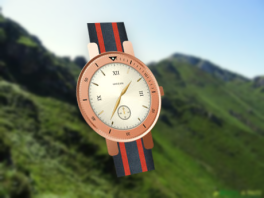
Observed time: **1:36**
